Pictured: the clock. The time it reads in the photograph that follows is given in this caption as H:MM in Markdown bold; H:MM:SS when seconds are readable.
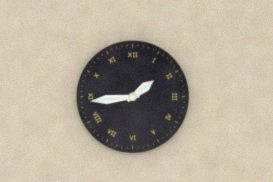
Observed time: **1:44**
